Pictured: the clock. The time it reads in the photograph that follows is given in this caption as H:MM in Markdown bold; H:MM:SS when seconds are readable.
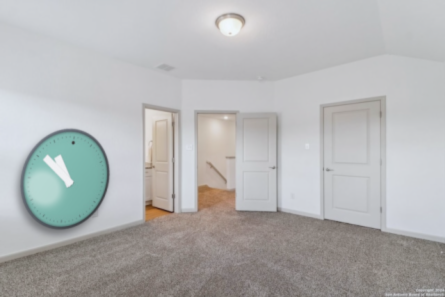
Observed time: **10:51**
